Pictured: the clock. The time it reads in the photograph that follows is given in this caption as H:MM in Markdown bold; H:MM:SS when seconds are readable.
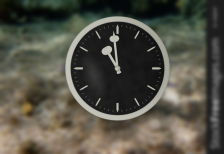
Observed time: **10:59**
